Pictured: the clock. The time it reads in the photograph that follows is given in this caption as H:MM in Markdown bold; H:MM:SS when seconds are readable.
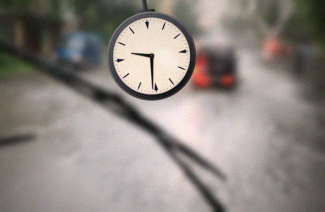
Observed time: **9:31**
